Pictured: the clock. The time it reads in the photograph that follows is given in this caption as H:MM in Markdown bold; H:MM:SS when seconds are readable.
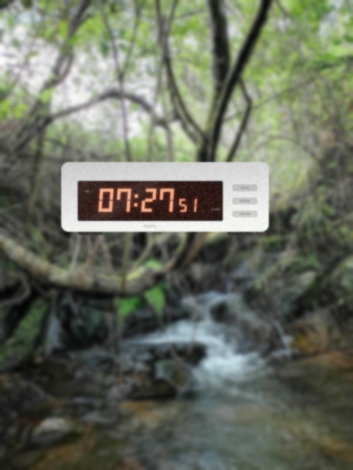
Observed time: **7:27:51**
